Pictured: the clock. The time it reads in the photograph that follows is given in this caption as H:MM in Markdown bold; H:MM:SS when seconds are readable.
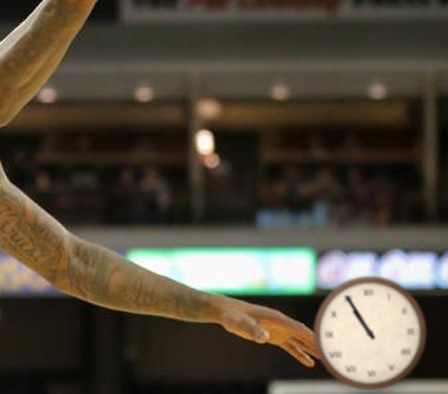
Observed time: **10:55**
